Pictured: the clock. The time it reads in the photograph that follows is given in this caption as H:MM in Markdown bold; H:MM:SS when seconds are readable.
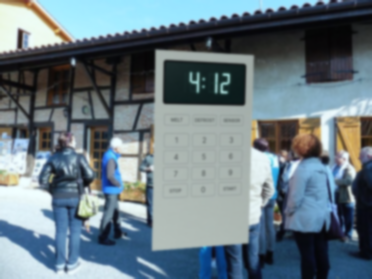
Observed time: **4:12**
